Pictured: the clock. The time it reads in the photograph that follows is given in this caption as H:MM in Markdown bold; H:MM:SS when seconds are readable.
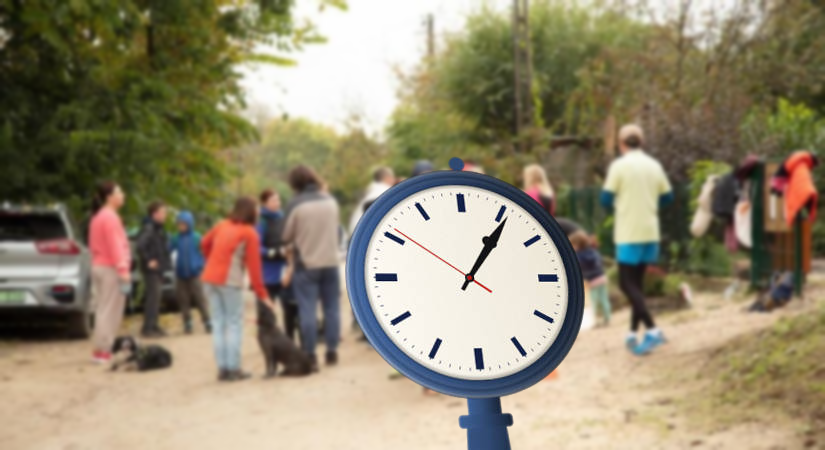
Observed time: **1:05:51**
